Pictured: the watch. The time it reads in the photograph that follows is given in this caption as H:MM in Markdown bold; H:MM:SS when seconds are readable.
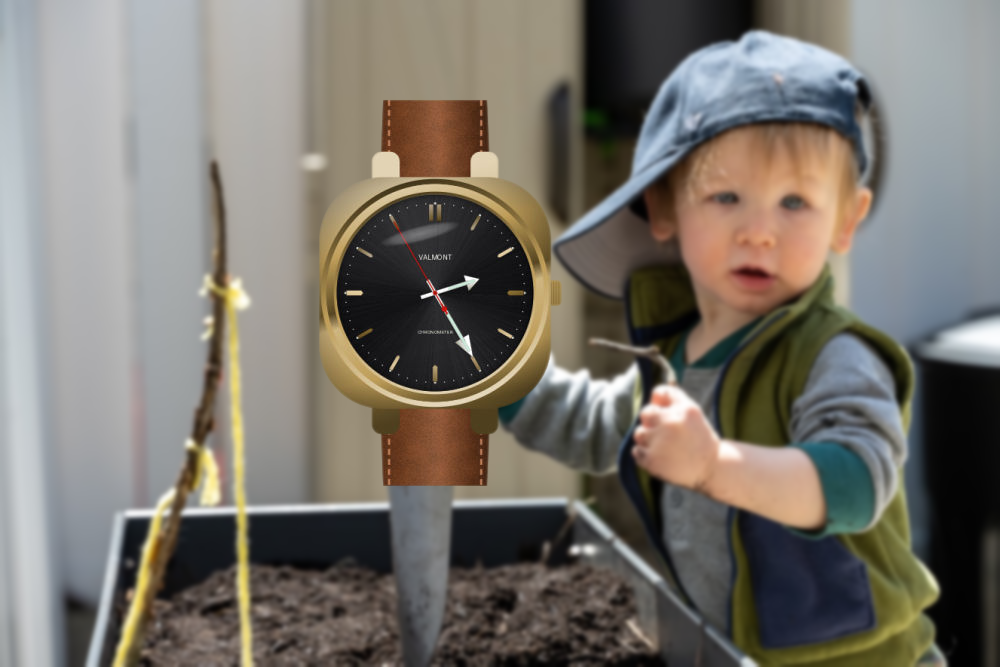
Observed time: **2:24:55**
